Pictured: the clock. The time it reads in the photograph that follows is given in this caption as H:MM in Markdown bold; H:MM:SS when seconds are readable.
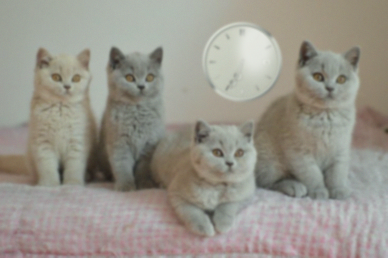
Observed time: **6:34**
